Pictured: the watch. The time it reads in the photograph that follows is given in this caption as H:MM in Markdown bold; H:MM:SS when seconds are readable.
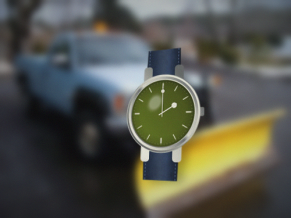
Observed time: **2:00**
